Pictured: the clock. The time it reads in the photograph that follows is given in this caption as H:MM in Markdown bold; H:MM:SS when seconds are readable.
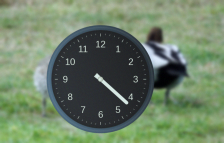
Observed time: **4:22**
